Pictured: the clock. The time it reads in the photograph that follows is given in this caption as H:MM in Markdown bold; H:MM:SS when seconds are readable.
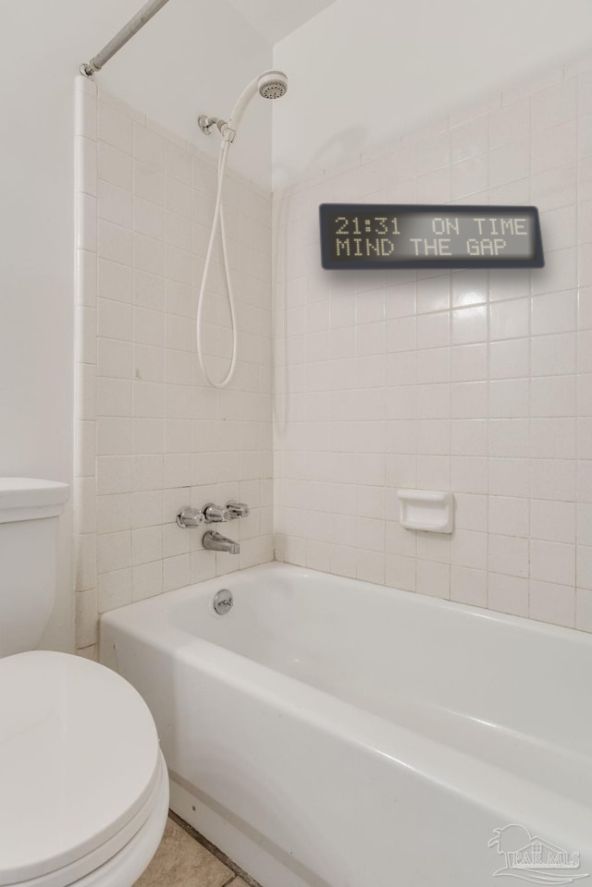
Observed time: **21:31**
